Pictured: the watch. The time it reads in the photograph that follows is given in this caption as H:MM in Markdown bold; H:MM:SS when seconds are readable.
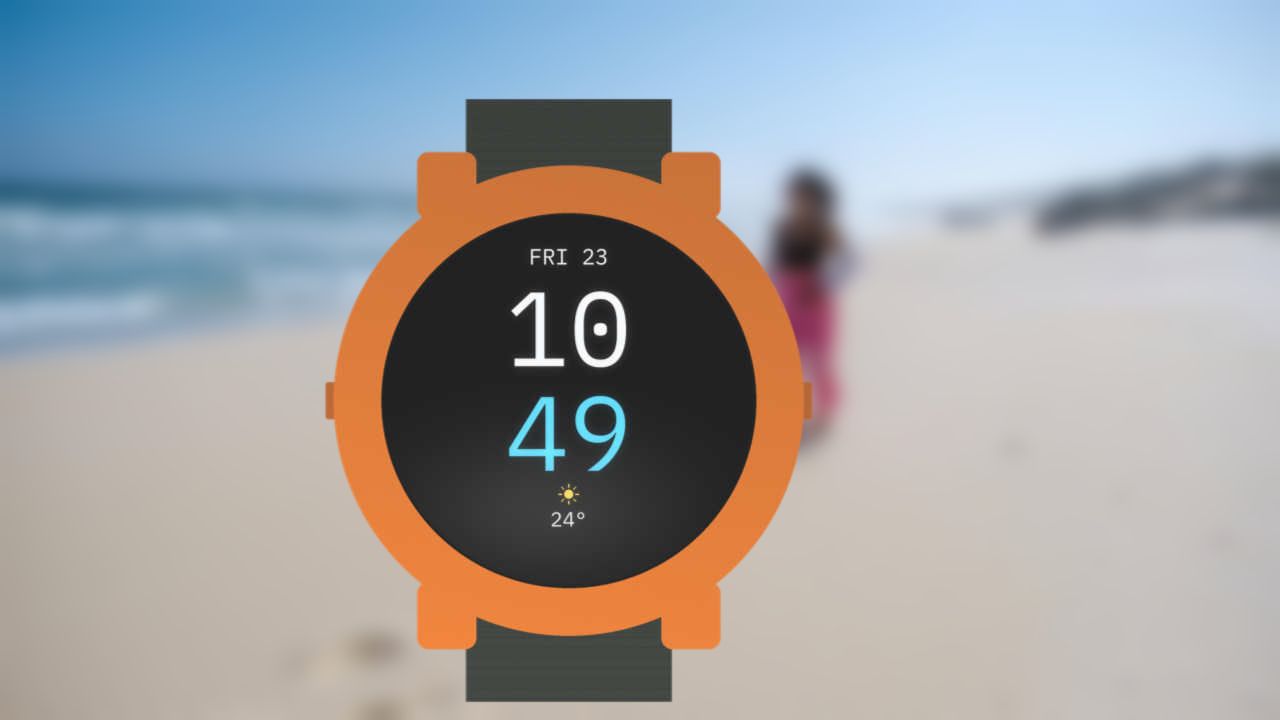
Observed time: **10:49**
